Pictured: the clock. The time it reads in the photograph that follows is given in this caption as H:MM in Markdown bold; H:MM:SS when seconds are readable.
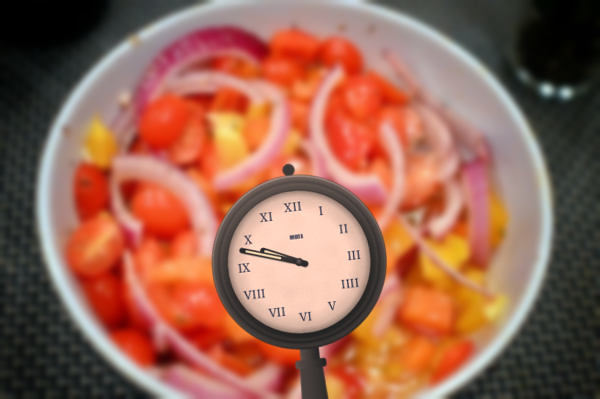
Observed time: **9:48**
